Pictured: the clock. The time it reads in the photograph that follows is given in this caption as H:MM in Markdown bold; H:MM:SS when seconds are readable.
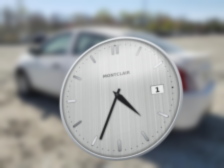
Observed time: **4:34**
